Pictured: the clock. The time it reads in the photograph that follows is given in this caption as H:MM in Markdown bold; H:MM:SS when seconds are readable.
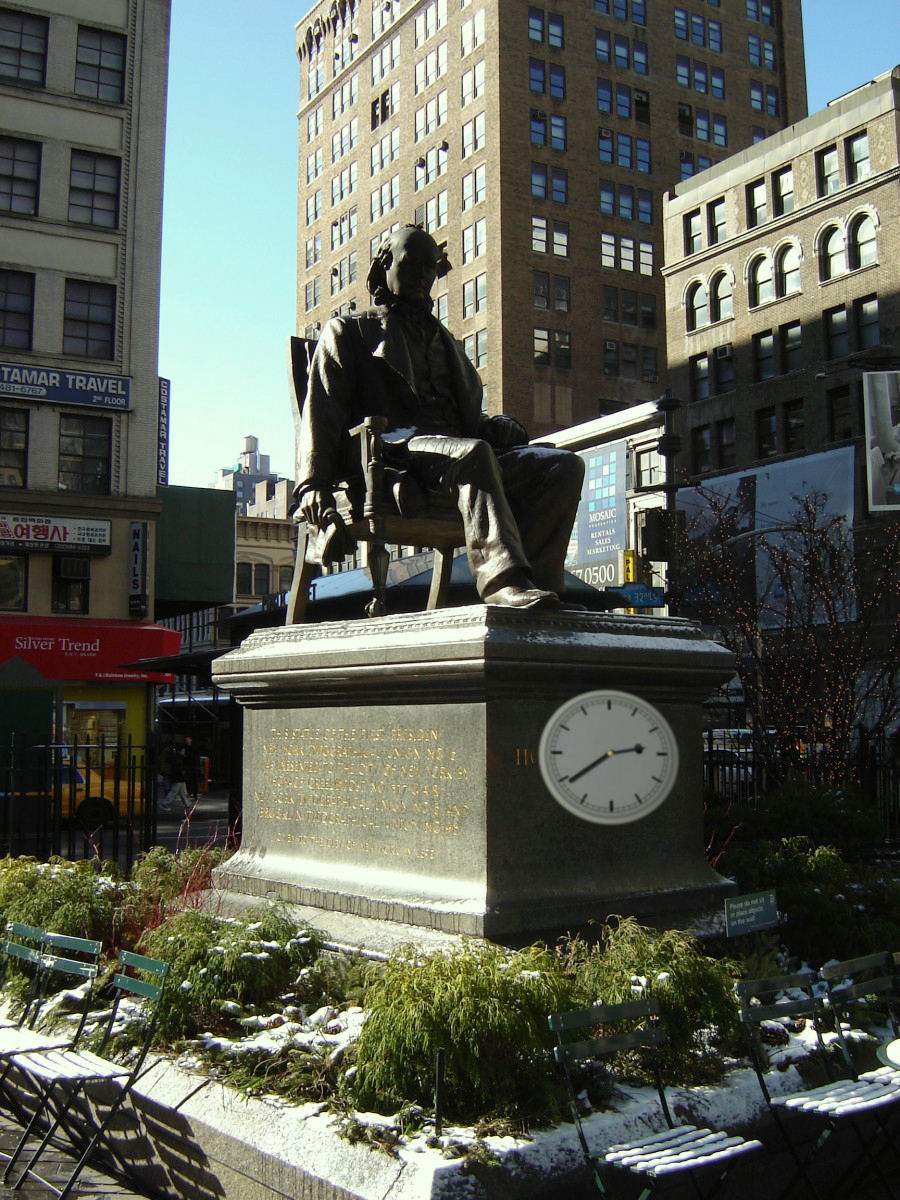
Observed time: **2:39**
